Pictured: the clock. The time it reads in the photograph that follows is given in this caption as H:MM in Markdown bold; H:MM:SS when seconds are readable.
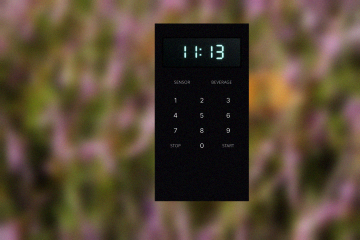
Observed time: **11:13**
